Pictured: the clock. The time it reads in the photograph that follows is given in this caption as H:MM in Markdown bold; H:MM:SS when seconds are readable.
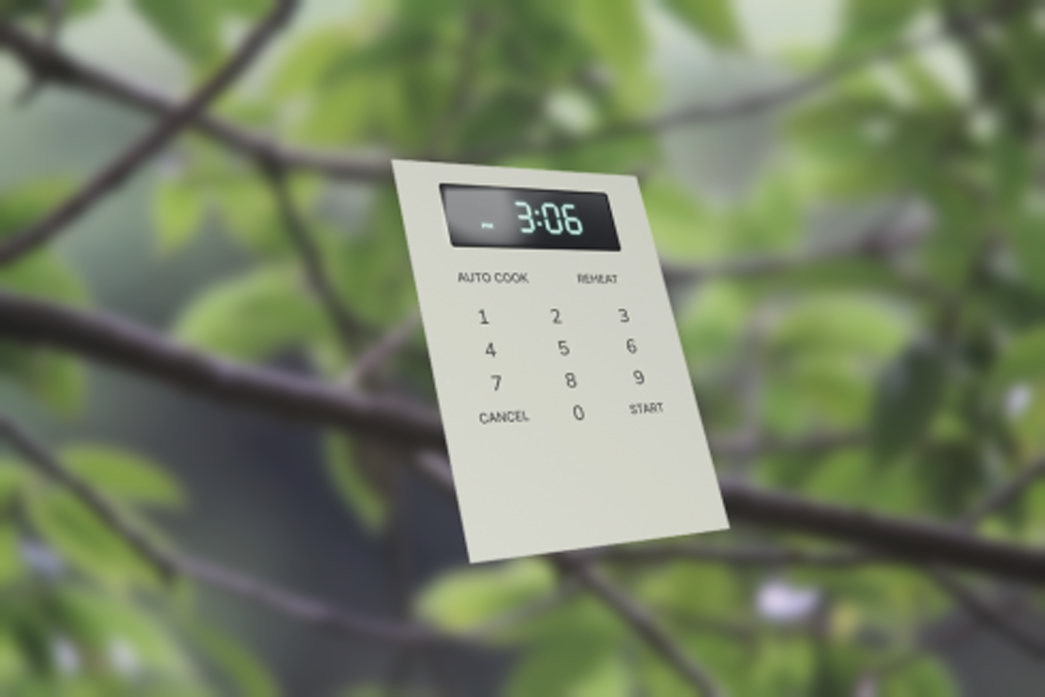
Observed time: **3:06**
